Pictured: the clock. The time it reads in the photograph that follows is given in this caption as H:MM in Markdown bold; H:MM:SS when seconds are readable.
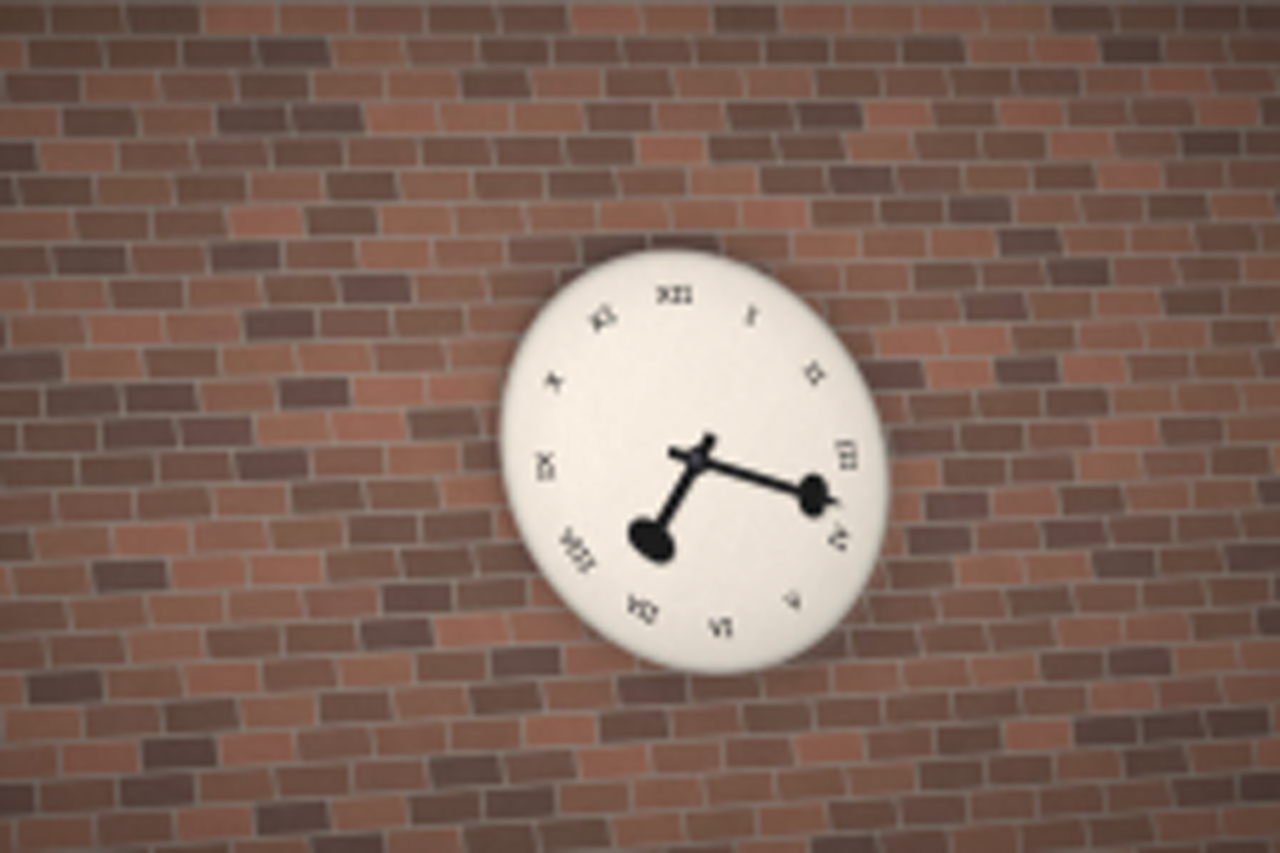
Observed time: **7:18**
